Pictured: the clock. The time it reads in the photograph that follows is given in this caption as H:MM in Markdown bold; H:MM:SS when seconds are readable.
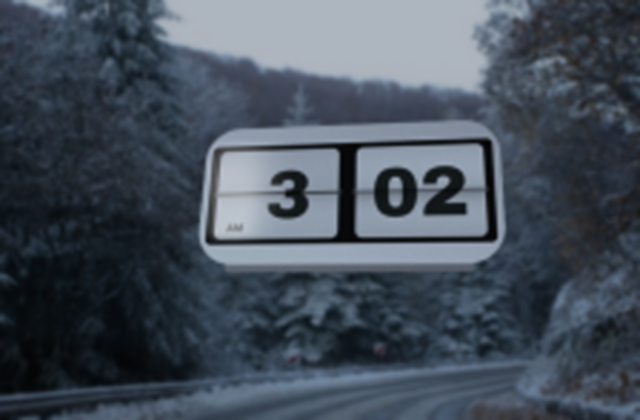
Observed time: **3:02**
